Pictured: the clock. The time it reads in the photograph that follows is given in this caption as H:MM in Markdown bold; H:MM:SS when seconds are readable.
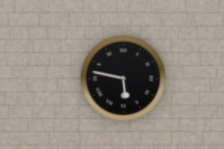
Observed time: **5:47**
